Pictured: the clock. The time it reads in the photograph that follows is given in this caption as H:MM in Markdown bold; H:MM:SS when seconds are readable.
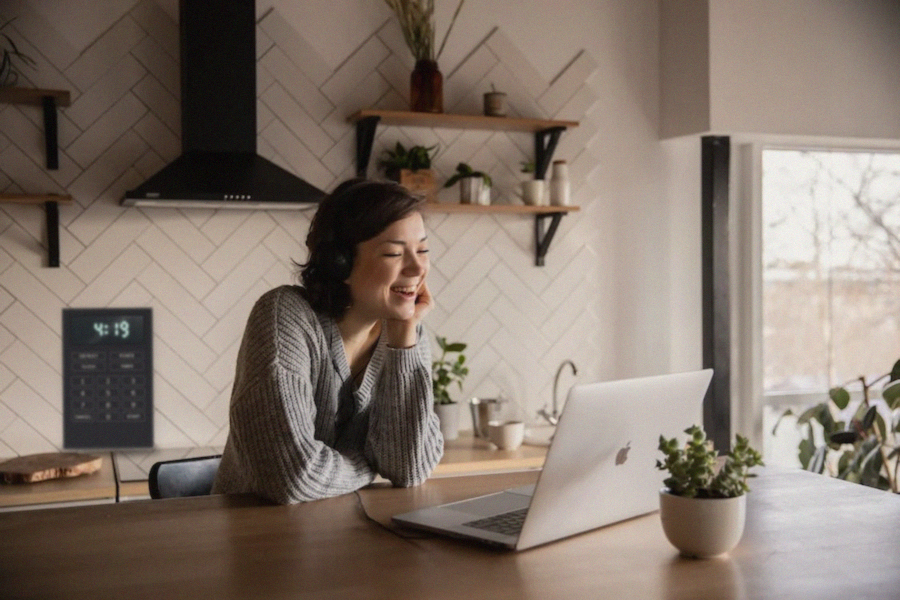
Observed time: **4:19**
